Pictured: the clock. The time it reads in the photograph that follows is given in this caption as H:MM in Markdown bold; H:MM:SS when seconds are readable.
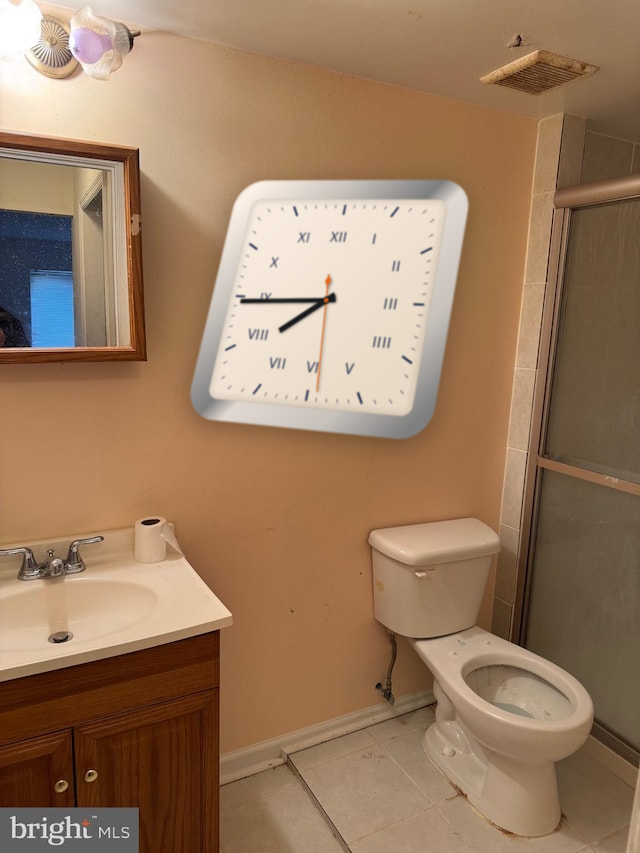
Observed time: **7:44:29**
